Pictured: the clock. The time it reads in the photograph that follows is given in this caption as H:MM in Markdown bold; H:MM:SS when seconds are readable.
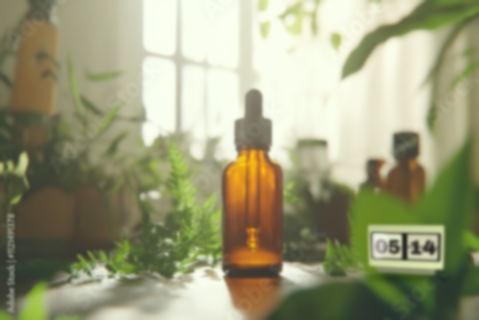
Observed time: **5:14**
